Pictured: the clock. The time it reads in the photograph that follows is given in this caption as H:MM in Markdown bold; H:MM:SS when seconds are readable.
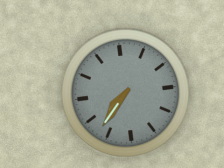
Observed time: **7:37**
